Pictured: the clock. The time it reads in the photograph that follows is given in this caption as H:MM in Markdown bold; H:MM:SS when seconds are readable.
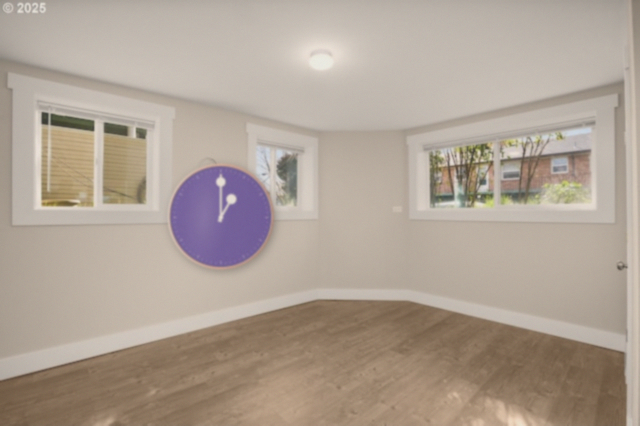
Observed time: **1:00**
